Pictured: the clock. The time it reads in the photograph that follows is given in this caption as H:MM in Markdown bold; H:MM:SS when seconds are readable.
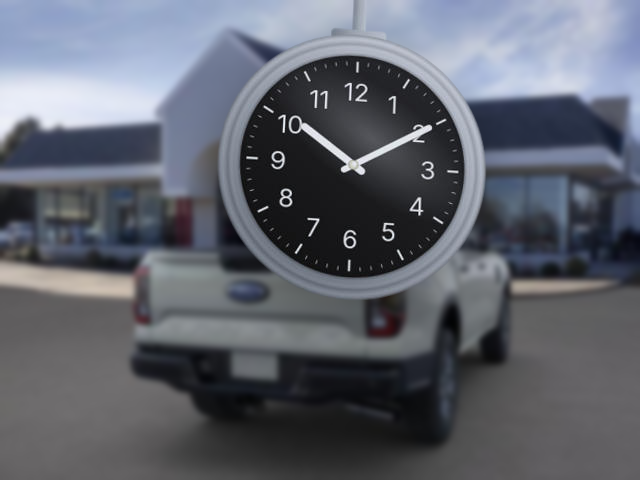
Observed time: **10:10**
